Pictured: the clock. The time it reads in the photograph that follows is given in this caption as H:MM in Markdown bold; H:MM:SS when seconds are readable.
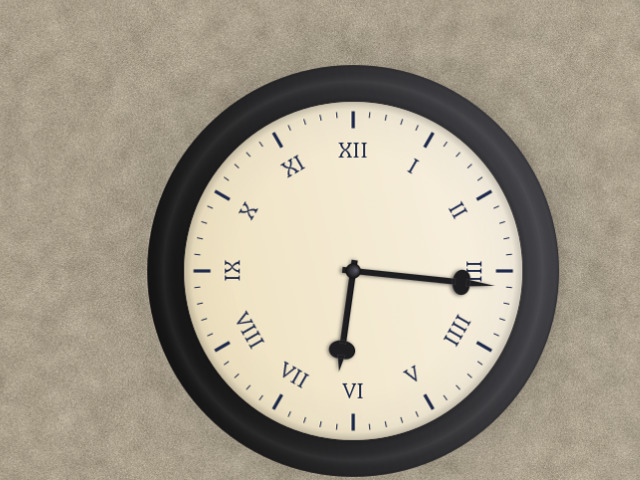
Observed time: **6:16**
